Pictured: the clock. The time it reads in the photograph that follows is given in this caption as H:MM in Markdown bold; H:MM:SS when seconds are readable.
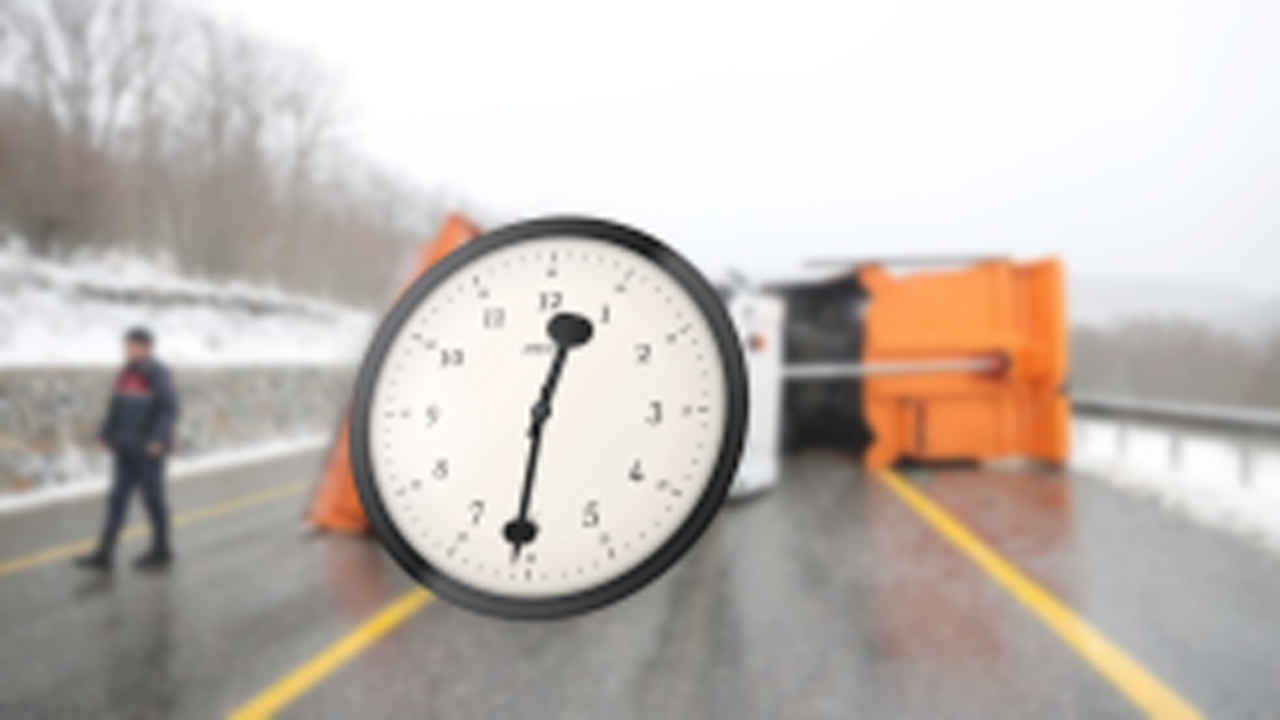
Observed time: **12:31**
